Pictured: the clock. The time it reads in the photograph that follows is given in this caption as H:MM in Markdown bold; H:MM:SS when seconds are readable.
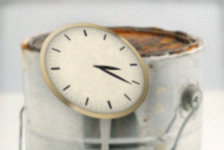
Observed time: **3:21**
